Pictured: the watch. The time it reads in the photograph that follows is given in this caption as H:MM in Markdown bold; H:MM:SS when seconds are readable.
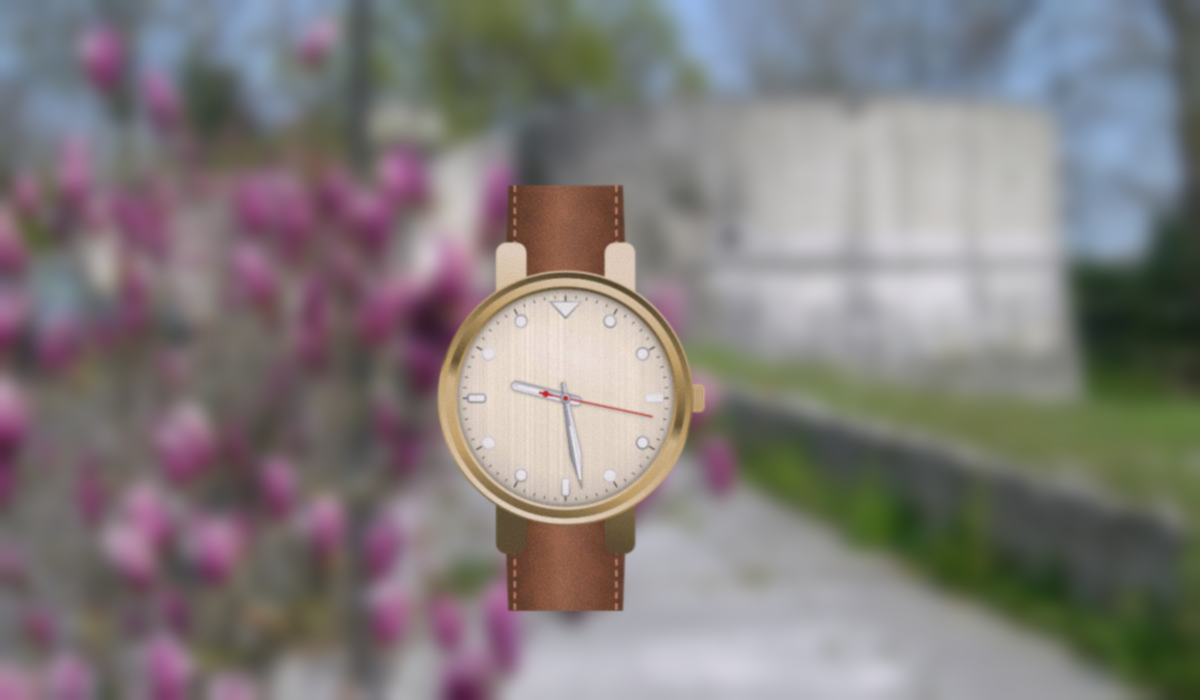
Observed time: **9:28:17**
